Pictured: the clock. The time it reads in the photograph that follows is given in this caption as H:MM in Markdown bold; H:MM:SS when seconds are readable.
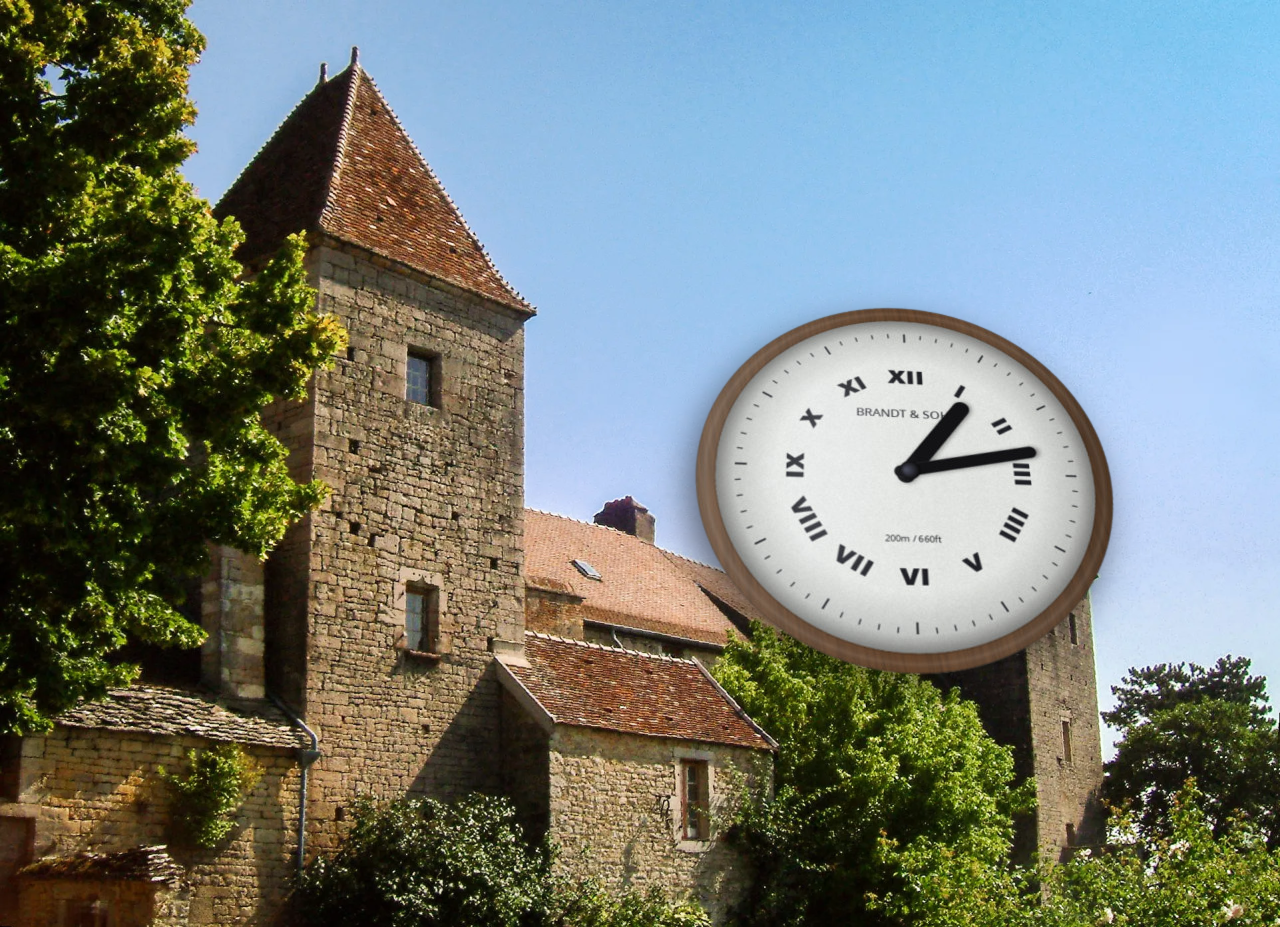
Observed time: **1:13**
